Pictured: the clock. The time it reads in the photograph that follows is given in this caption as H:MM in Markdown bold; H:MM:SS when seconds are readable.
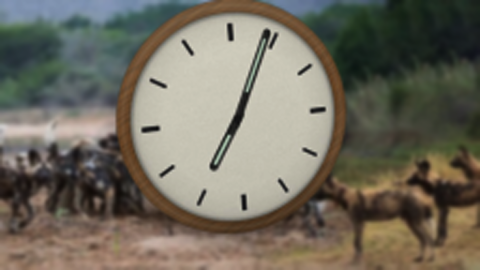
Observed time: **7:04**
